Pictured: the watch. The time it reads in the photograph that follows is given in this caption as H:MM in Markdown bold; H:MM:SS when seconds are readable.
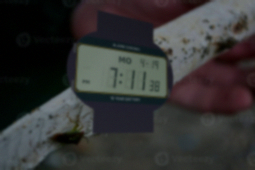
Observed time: **7:11**
